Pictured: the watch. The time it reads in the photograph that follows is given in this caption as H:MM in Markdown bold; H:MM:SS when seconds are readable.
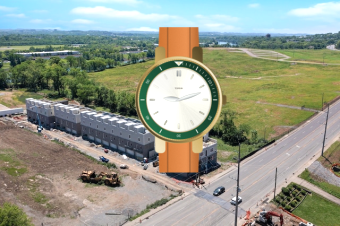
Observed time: **9:12**
